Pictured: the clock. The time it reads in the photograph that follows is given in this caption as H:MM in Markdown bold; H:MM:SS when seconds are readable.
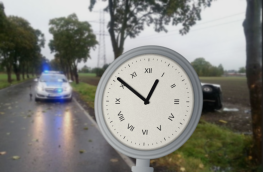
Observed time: **12:51**
